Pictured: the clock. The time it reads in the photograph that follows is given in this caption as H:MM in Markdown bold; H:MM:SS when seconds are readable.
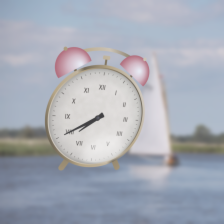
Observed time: **7:40**
